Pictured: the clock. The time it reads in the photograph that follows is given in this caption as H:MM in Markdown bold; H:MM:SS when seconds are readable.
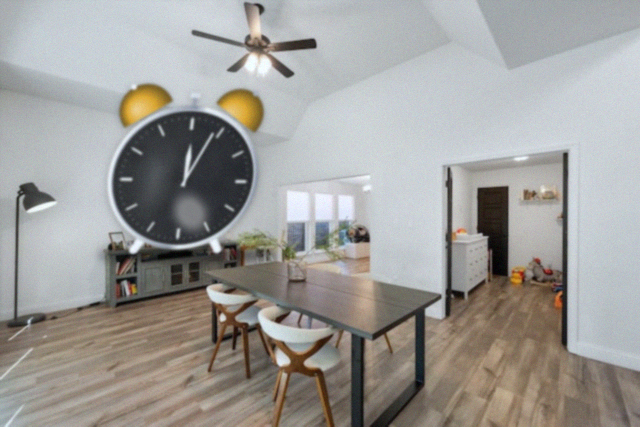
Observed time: **12:04**
